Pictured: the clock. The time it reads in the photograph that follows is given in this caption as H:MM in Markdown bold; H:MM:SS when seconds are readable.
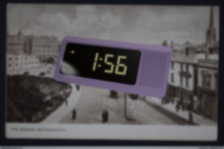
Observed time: **1:56**
